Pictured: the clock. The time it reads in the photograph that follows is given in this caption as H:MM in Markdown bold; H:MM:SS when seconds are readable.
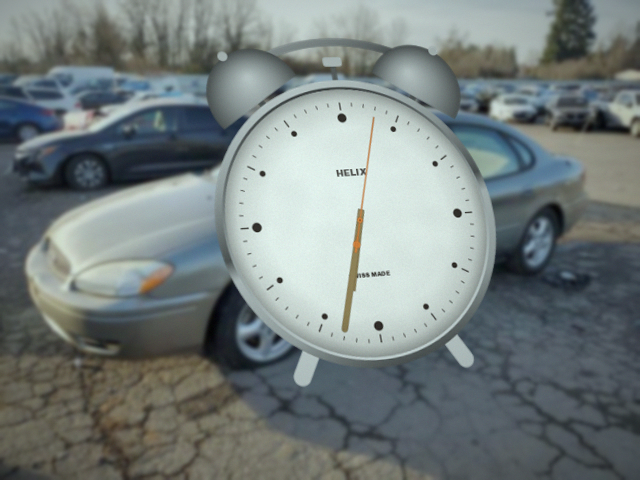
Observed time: **6:33:03**
